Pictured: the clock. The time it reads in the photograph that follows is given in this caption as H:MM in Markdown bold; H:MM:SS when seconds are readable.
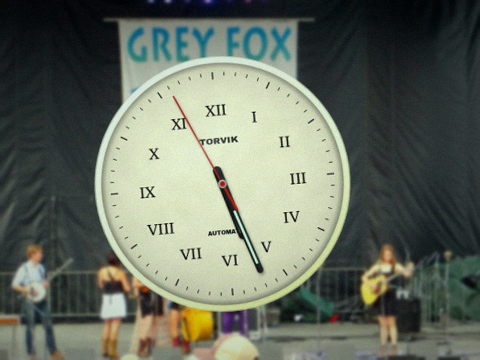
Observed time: **5:26:56**
